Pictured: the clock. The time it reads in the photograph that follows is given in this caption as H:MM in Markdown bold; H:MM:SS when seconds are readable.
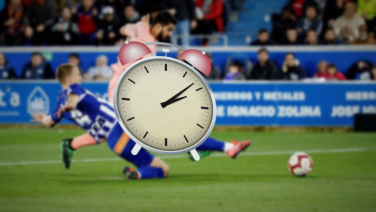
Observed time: **2:08**
